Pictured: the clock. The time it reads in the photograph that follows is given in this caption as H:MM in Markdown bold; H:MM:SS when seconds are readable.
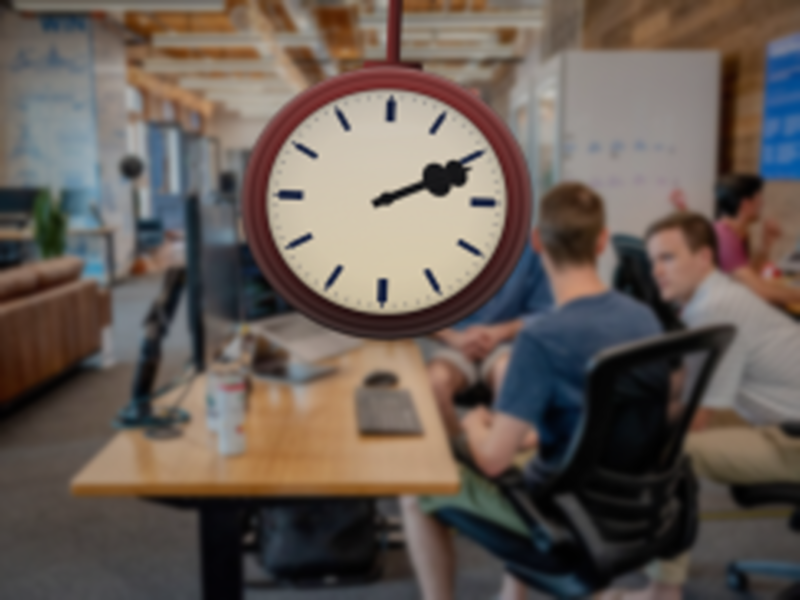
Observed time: **2:11**
